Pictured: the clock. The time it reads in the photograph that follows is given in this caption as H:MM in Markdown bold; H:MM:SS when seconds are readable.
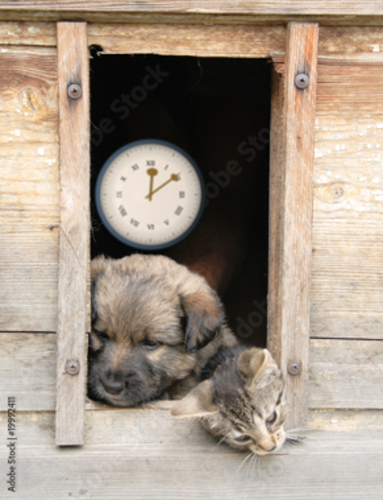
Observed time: **12:09**
